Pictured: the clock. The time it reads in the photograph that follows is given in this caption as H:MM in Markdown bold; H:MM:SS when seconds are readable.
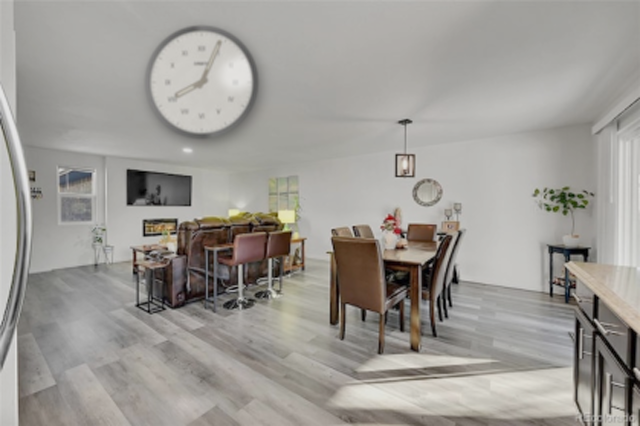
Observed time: **8:04**
